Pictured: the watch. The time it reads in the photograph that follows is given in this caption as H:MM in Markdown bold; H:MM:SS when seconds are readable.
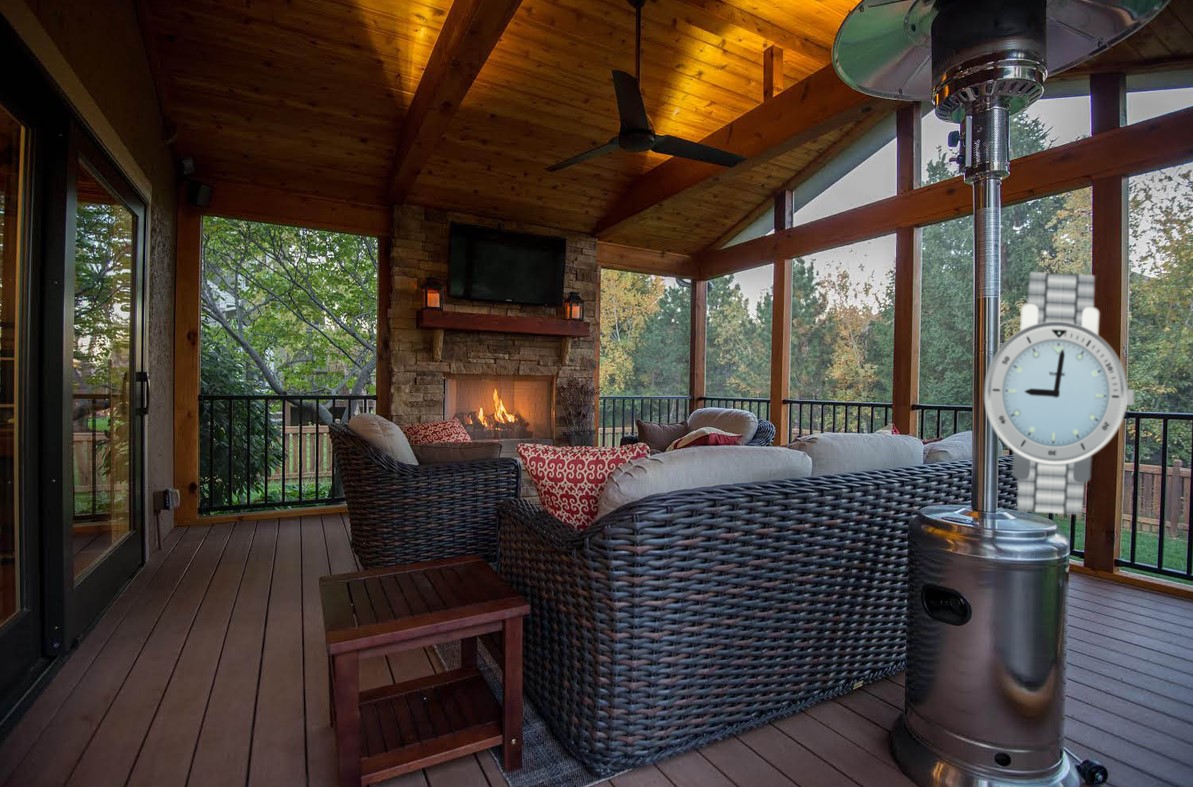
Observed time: **9:01**
